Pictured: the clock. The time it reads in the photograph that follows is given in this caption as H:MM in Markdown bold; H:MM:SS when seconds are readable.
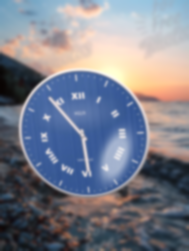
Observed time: **5:54**
